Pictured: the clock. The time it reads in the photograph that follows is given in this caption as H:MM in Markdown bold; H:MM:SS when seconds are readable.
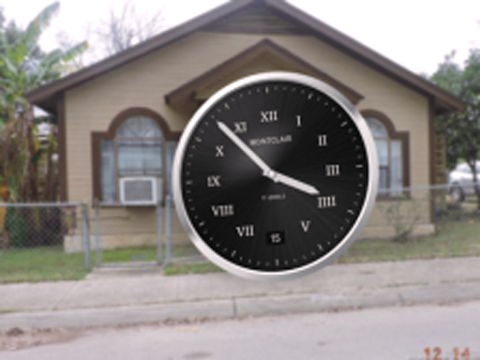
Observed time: **3:53**
